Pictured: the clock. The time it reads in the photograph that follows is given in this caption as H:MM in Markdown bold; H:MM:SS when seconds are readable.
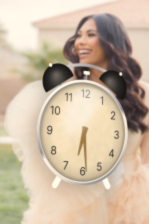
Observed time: **6:29**
